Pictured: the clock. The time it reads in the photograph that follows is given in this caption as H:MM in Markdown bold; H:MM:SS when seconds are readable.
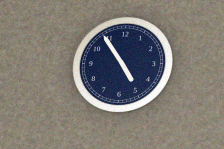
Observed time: **4:54**
